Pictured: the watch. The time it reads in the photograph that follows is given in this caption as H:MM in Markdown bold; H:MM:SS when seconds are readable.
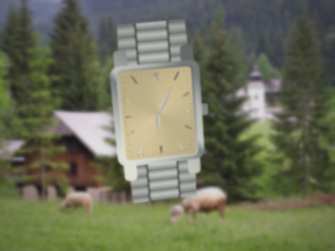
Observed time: **6:05**
